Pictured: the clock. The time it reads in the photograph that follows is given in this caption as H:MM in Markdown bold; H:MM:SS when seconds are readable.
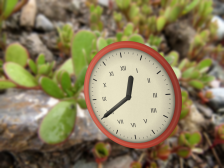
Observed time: **12:40**
